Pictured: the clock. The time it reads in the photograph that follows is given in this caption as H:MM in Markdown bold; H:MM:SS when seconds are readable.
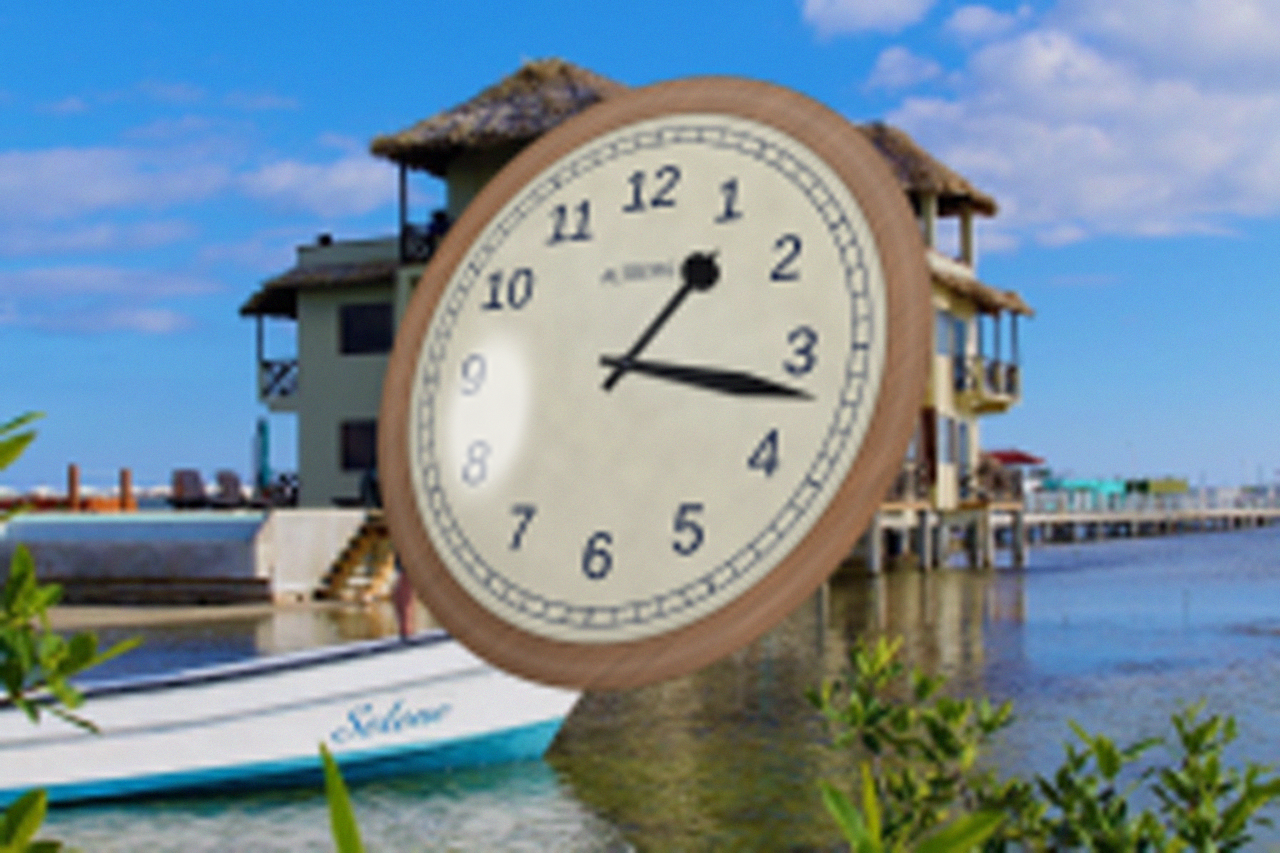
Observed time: **1:17**
